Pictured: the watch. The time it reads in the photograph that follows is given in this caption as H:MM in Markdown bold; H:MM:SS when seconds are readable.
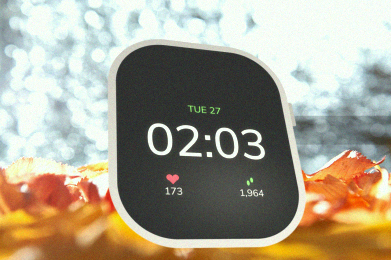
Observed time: **2:03**
